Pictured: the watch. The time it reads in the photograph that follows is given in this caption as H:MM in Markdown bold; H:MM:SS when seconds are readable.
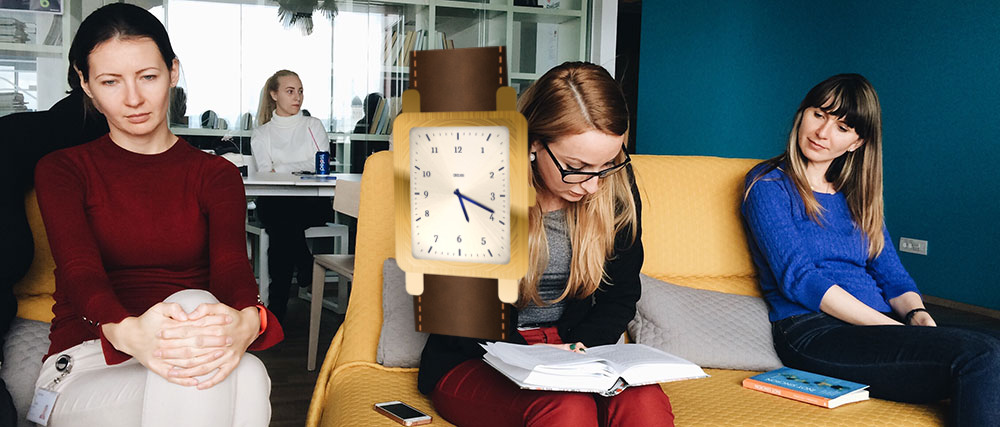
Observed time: **5:19**
